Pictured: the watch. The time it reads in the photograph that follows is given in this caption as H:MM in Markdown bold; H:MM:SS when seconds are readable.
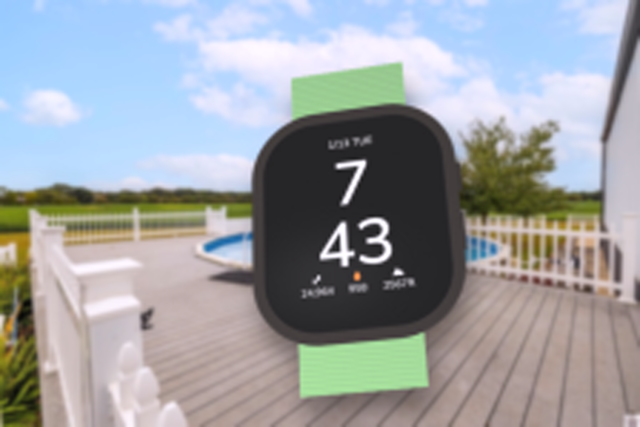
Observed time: **7:43**
